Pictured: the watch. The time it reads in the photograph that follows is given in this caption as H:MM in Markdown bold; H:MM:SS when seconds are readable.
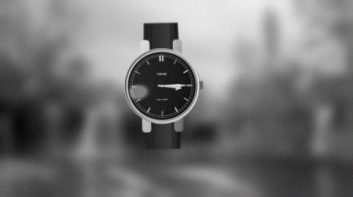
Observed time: **3:15**
